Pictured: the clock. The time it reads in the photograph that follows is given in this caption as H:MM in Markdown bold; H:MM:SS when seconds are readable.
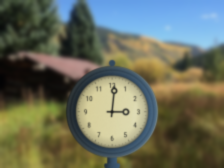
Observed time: **3:01**
